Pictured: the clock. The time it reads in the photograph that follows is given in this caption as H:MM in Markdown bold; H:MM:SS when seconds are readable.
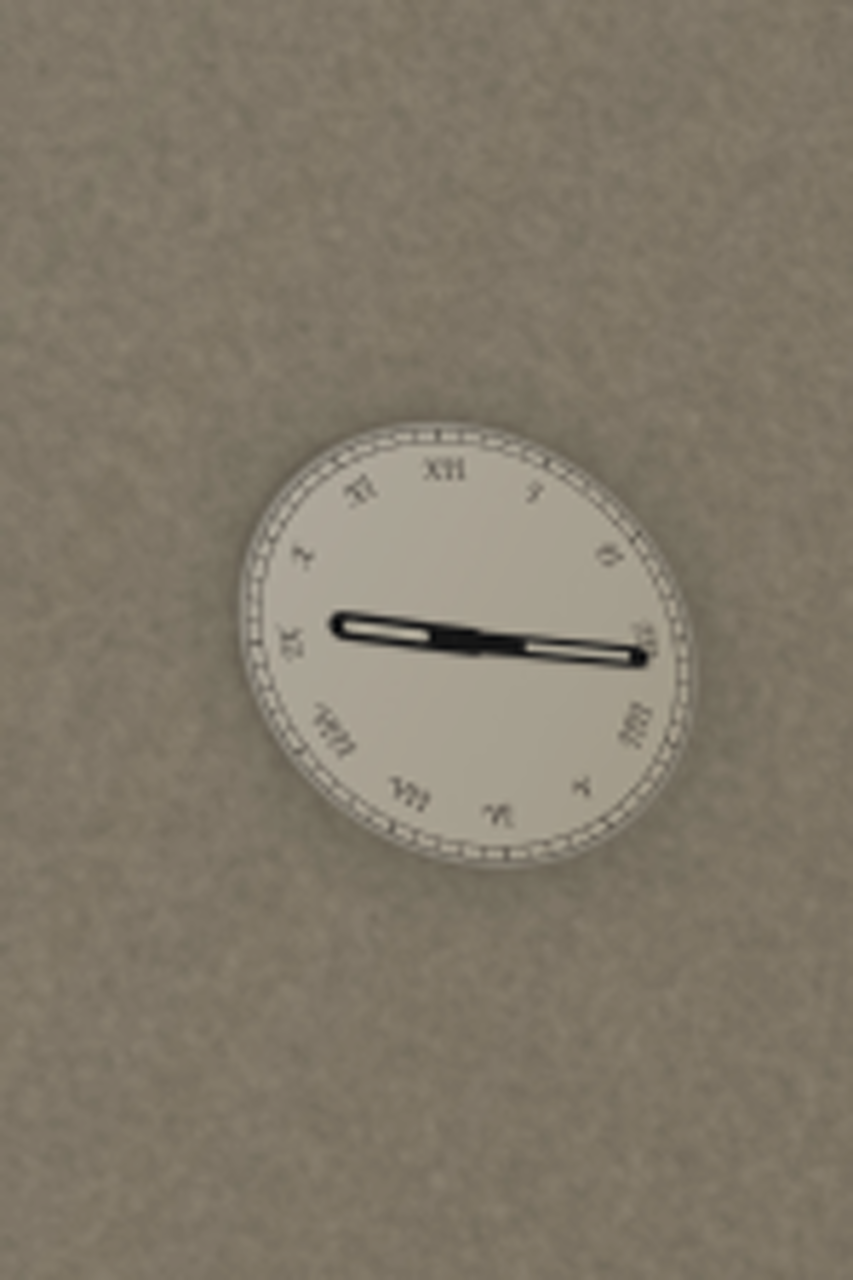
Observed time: **9:16**
